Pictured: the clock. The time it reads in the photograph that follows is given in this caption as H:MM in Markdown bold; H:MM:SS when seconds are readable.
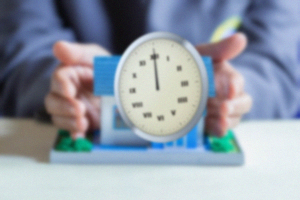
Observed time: **12:00**
